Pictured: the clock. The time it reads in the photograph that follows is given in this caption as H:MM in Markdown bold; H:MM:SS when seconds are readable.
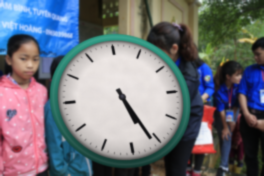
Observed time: **5:26**
